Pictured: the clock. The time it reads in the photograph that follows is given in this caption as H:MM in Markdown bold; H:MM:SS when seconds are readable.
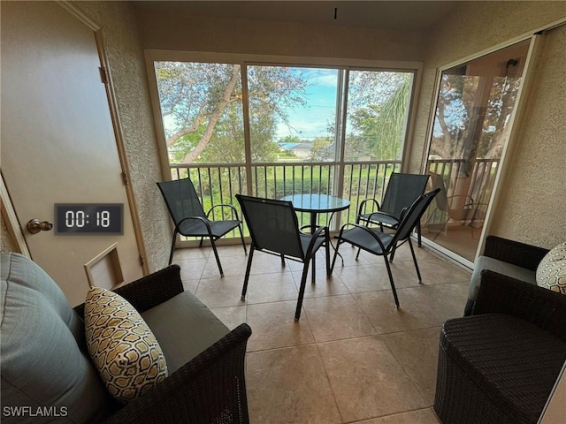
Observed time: **0:18**
